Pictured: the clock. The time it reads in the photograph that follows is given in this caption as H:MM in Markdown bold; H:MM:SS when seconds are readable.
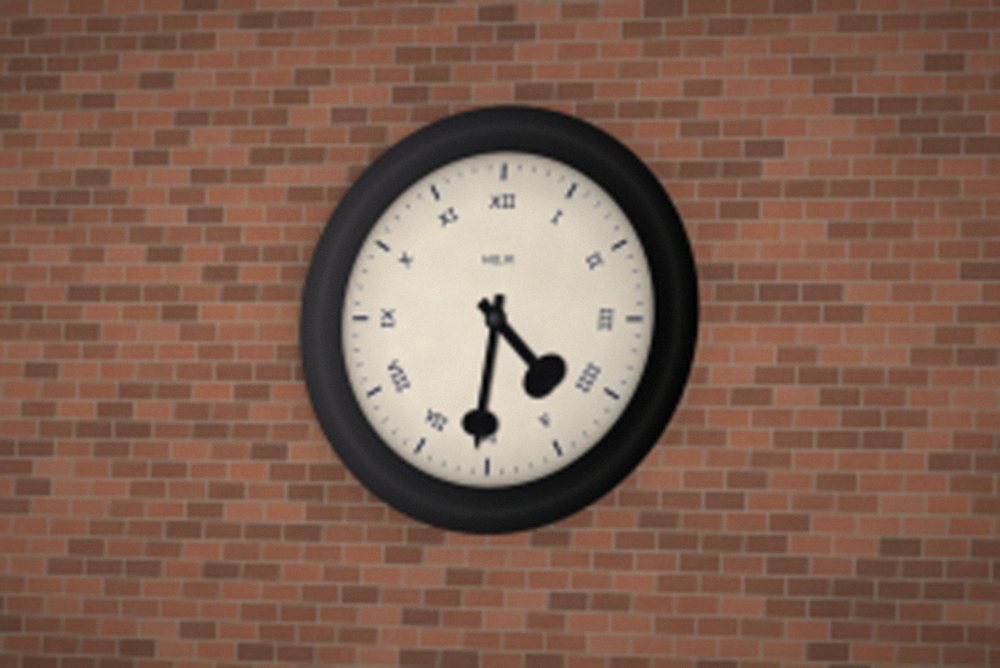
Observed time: **4:31**
